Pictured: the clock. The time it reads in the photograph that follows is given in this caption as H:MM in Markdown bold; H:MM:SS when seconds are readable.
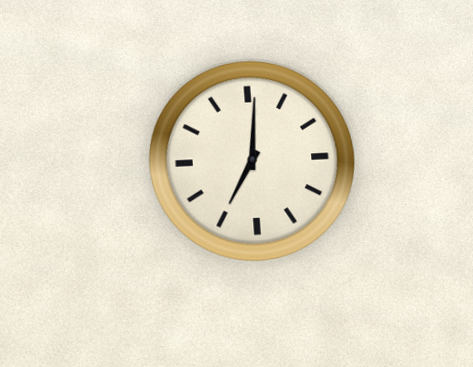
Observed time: **7:01**
